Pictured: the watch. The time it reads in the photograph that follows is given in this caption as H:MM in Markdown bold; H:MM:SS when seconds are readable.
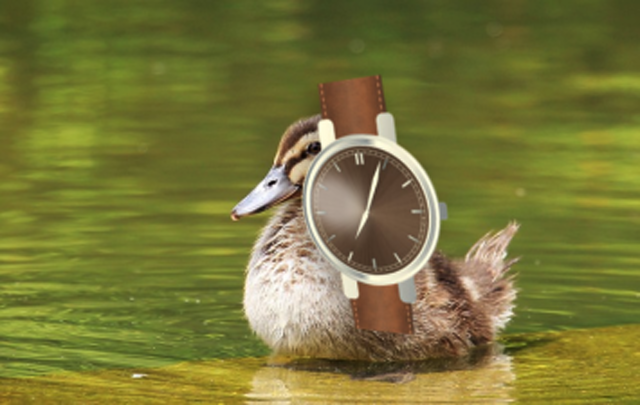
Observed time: **7:04**
